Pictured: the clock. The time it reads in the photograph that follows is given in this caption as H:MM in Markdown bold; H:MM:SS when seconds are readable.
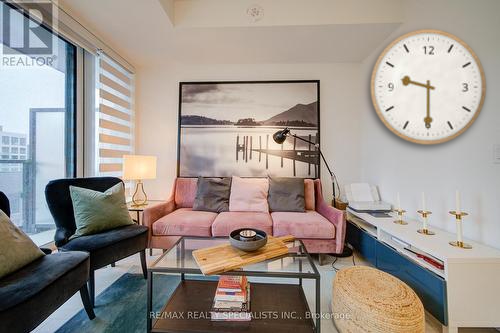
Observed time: **9:30**
